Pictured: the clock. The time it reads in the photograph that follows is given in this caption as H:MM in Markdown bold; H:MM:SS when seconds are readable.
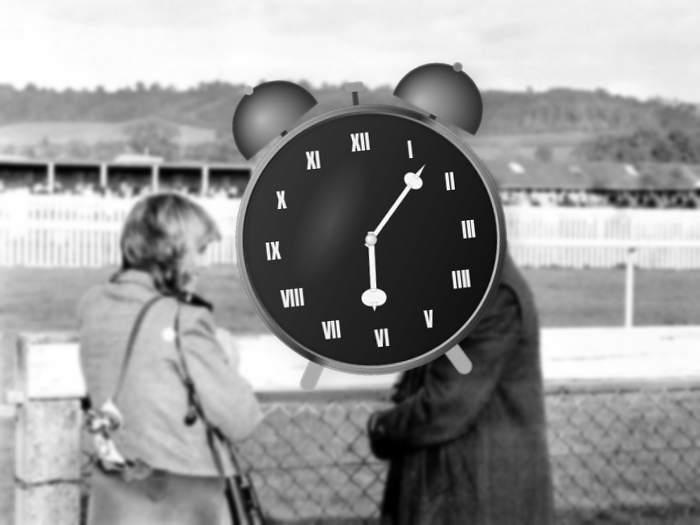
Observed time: **6:07**
